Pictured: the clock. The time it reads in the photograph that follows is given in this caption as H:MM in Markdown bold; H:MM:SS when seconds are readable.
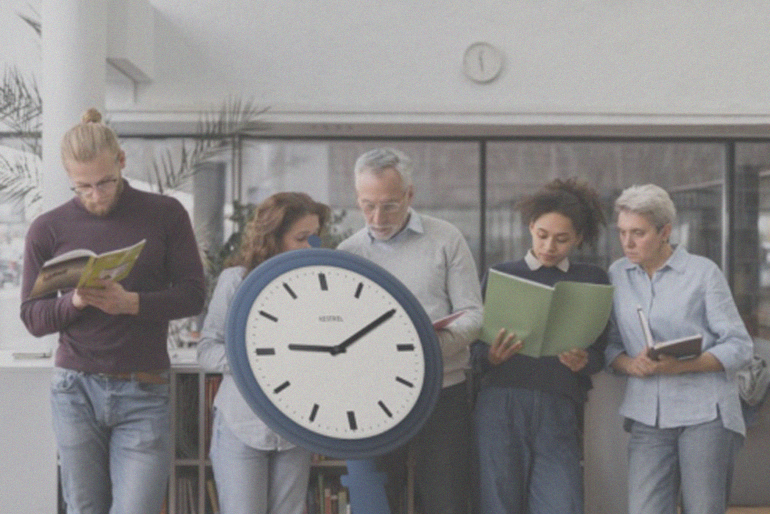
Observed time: **9:10**
